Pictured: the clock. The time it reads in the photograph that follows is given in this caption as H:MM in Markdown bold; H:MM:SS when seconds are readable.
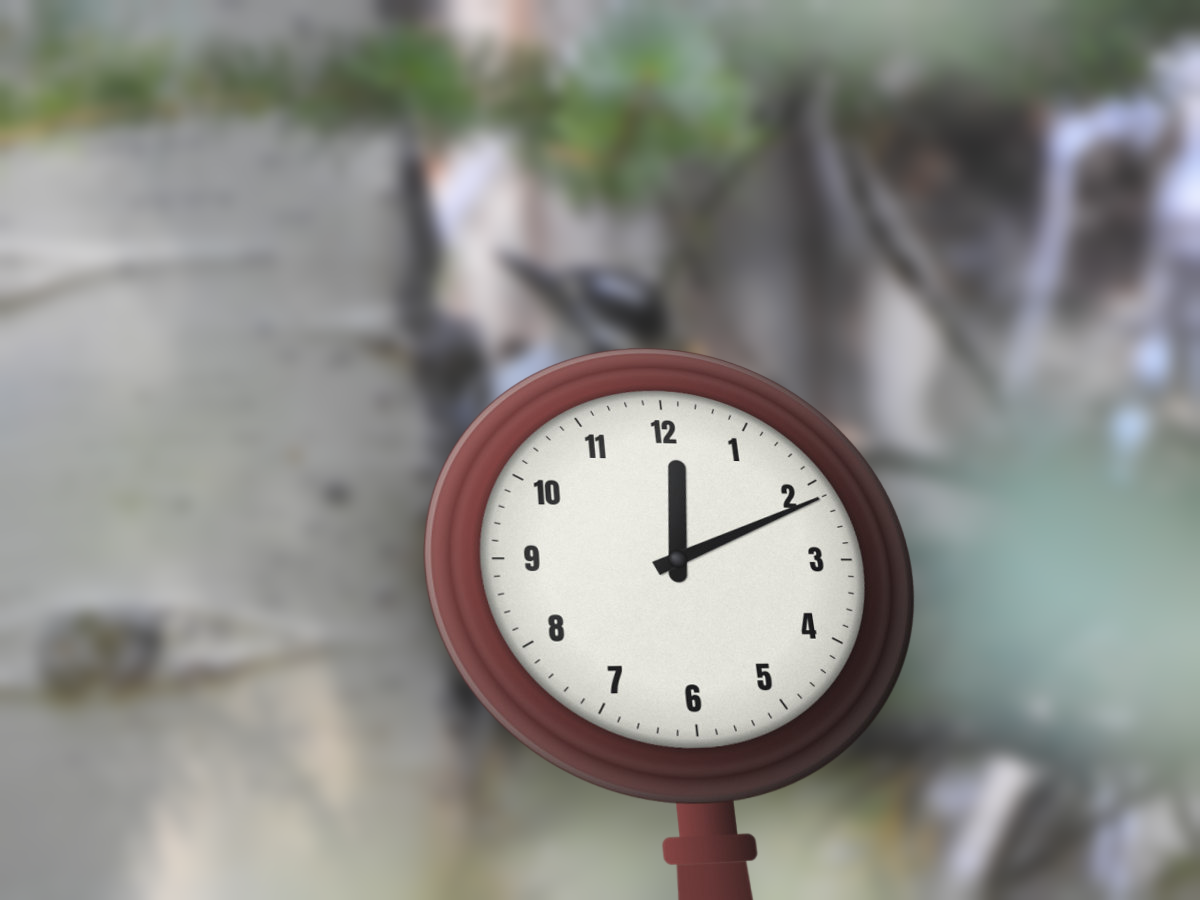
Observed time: **12:11**
